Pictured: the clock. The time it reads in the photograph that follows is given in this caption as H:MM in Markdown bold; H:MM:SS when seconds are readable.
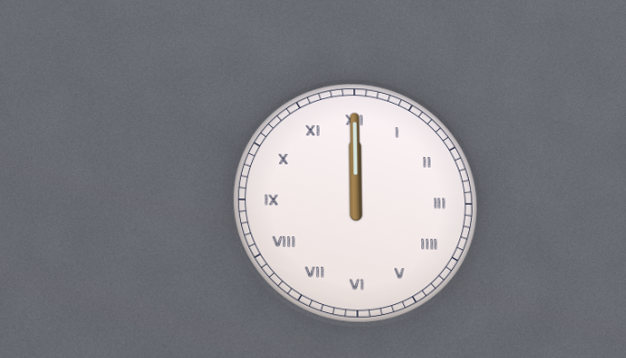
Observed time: **12:00**
